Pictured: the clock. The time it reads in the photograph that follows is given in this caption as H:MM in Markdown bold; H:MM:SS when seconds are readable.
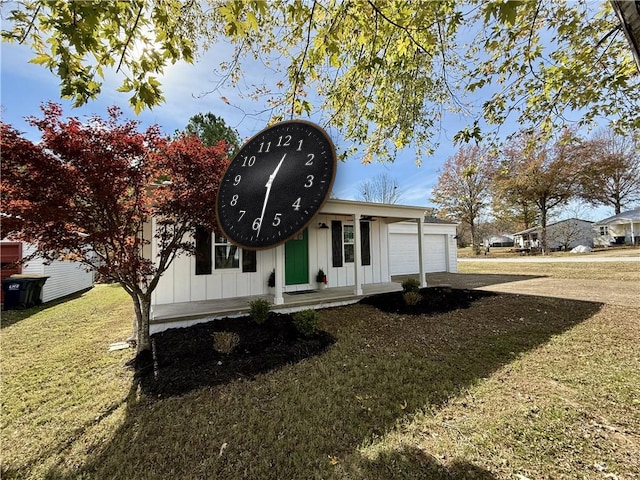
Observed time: **12:29**
